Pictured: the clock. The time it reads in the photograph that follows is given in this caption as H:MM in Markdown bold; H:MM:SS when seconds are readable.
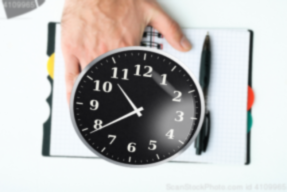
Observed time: **10:39**
